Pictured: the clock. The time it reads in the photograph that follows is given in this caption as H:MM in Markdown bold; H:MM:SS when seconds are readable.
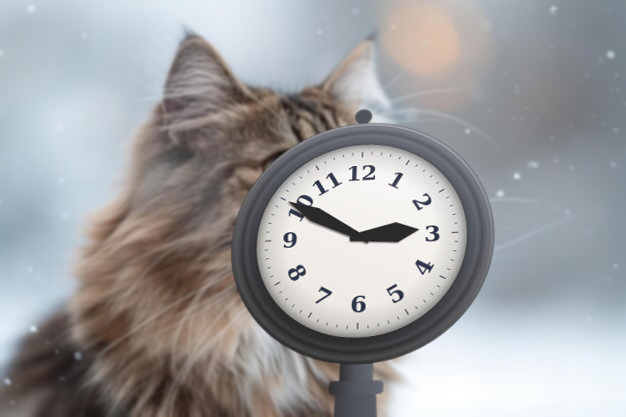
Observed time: **2:50**
